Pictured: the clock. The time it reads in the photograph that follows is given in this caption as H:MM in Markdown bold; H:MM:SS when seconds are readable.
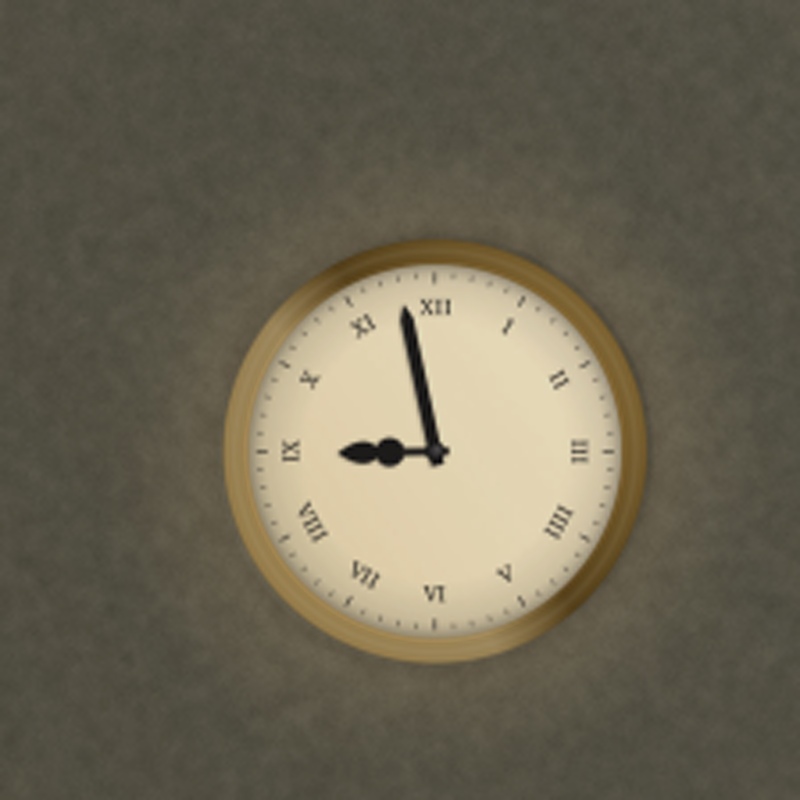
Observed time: **8:58**
